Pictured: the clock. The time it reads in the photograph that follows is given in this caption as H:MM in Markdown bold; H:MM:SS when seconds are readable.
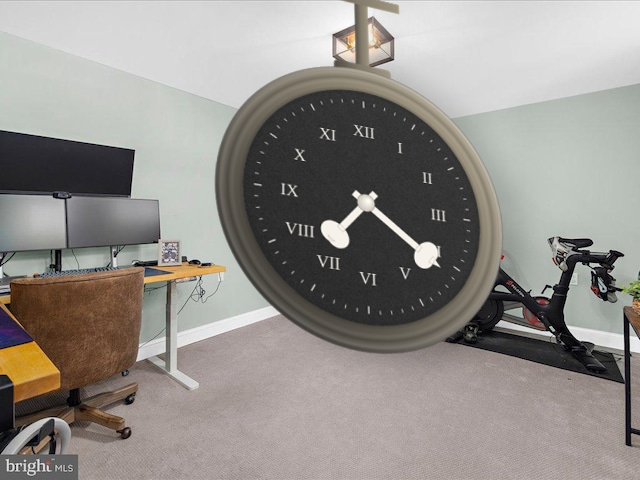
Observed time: **7:21**
